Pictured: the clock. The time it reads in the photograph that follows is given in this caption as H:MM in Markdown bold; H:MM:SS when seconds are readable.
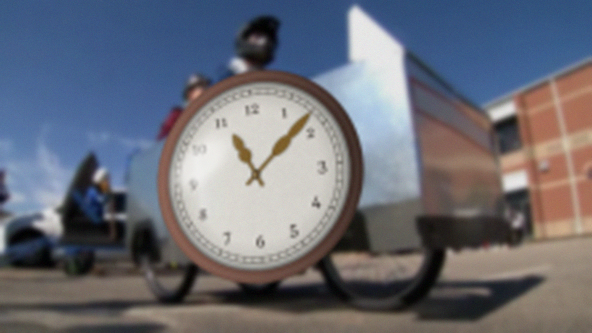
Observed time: **11:08**
